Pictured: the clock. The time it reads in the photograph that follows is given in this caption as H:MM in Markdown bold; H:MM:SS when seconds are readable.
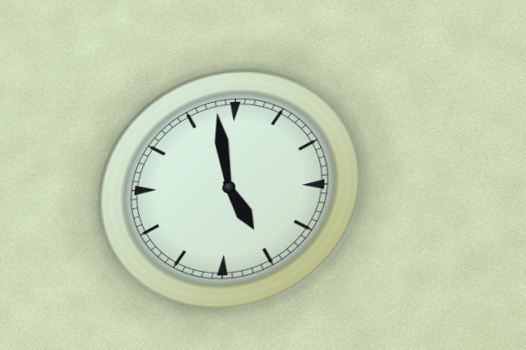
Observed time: **4:58**
